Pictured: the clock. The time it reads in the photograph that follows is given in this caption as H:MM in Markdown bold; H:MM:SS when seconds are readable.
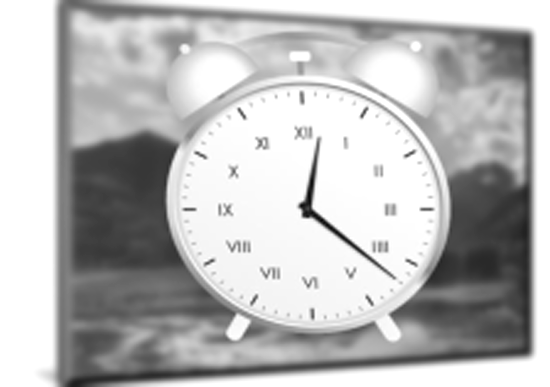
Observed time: **12:22**
